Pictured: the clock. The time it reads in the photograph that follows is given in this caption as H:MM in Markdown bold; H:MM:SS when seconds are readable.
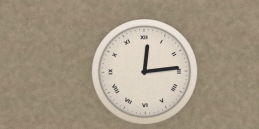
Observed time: **12:14**
